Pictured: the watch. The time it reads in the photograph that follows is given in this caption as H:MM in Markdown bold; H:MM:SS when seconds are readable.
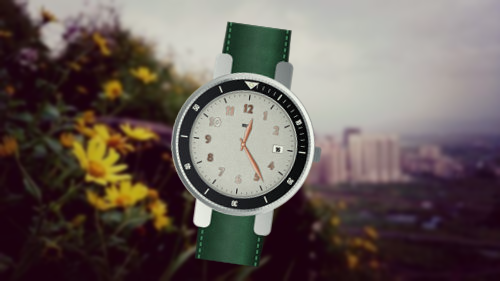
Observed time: **12:24**
